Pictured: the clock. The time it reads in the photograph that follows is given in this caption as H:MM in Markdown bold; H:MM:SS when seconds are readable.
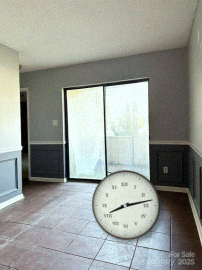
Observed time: **8:13**
